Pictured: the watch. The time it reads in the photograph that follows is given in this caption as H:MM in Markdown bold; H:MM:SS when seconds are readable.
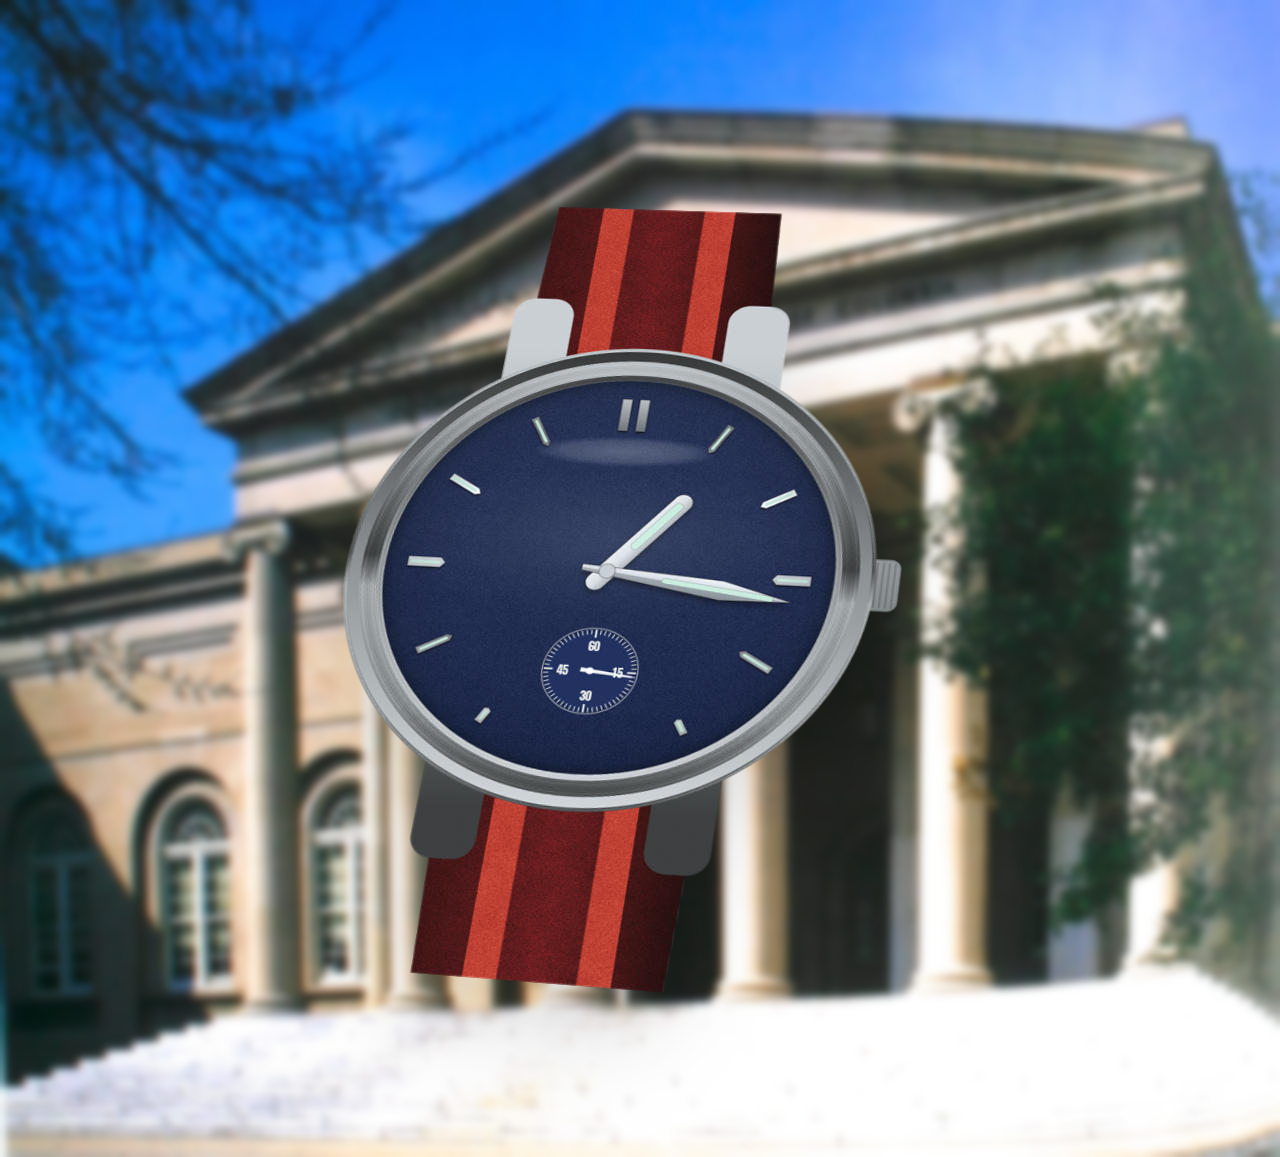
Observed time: **1:16:16**
